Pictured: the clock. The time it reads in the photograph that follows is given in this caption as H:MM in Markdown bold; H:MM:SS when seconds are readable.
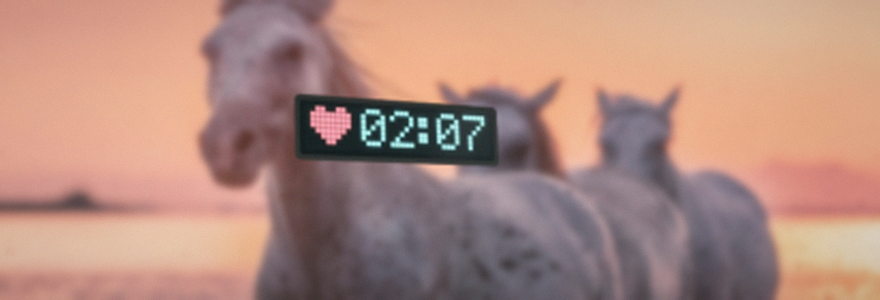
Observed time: **2:07**
